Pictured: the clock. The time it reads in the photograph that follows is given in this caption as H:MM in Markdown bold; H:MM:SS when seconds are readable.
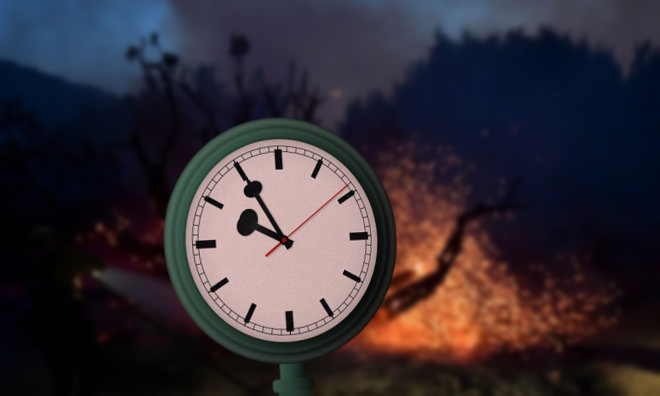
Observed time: **9:55:09**
